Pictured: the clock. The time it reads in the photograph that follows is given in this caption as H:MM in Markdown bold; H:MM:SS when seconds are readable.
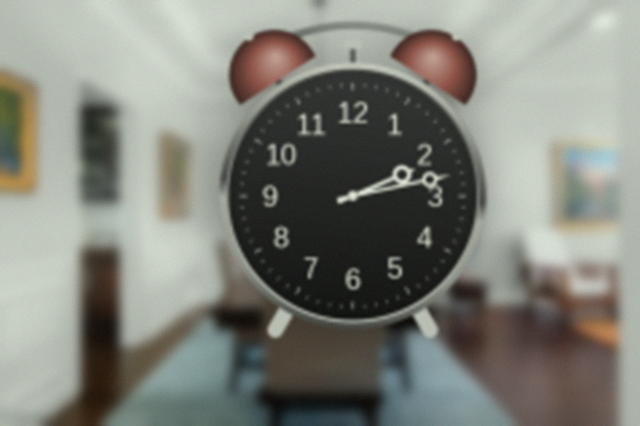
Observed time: **2:13**
